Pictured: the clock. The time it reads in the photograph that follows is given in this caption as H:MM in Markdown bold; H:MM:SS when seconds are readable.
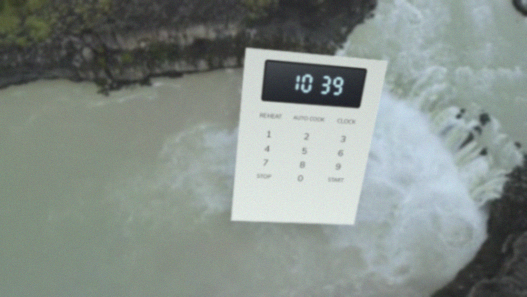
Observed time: **10:39**
